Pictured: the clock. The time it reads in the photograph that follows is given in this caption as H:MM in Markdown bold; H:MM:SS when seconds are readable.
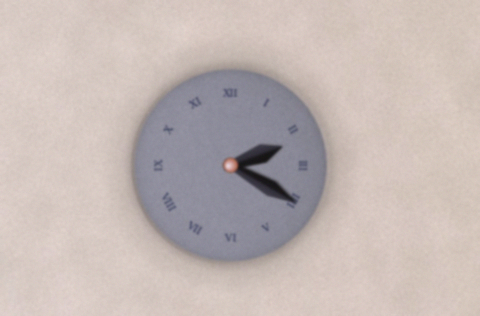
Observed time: **2:20**
